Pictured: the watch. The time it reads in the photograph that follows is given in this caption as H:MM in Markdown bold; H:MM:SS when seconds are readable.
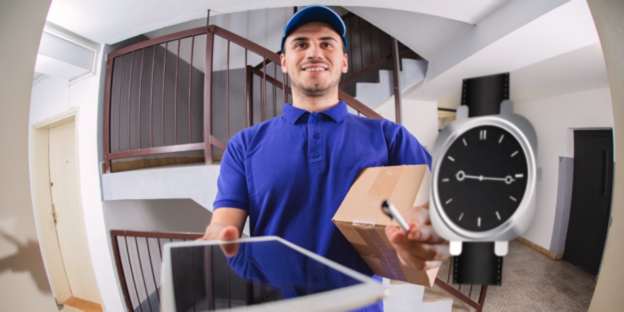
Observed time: **9:16**
